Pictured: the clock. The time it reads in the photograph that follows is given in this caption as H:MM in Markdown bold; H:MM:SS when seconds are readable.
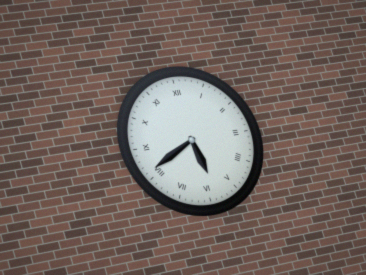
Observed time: **5:41**
